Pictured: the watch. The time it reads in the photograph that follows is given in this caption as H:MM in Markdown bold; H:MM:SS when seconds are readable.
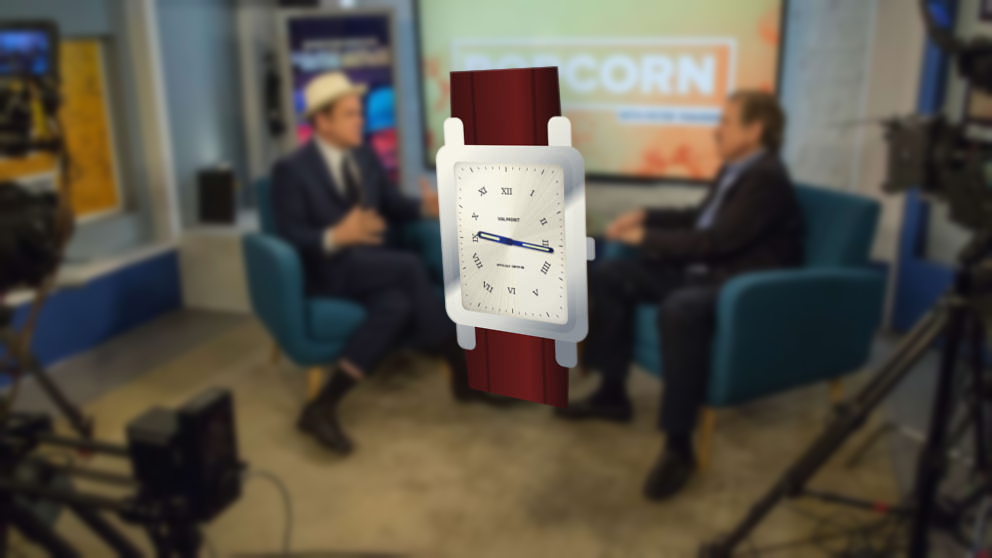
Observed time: **9:16**
